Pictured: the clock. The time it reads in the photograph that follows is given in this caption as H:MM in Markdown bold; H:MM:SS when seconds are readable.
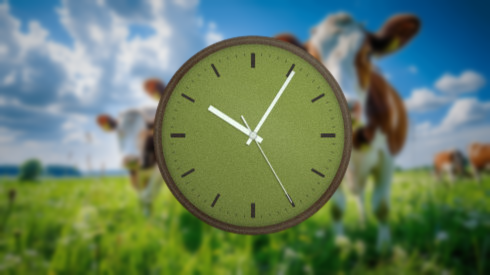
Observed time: **10:05:25**
